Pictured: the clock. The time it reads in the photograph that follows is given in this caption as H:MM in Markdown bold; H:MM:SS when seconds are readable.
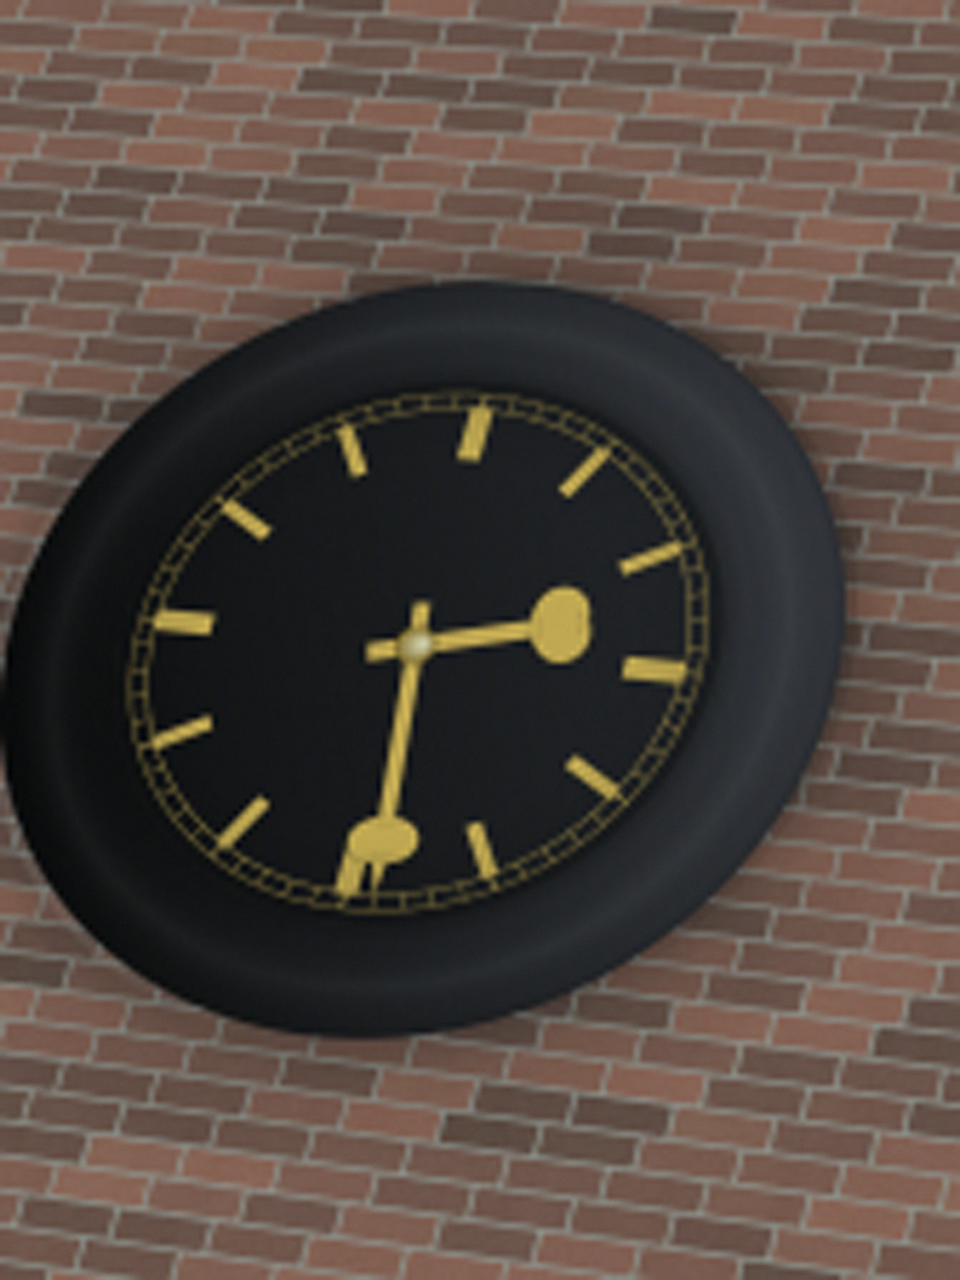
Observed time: **2:29**
